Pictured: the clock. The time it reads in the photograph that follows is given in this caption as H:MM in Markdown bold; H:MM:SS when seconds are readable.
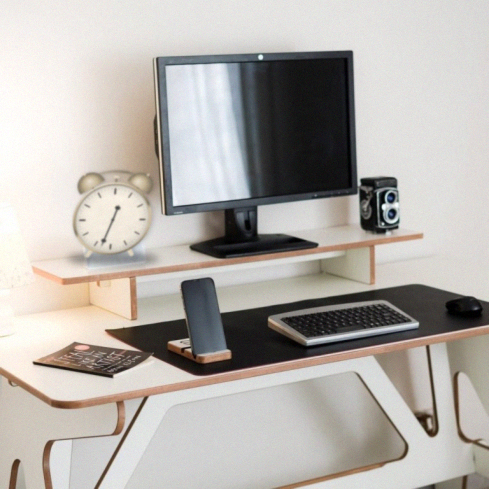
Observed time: **12:33**
